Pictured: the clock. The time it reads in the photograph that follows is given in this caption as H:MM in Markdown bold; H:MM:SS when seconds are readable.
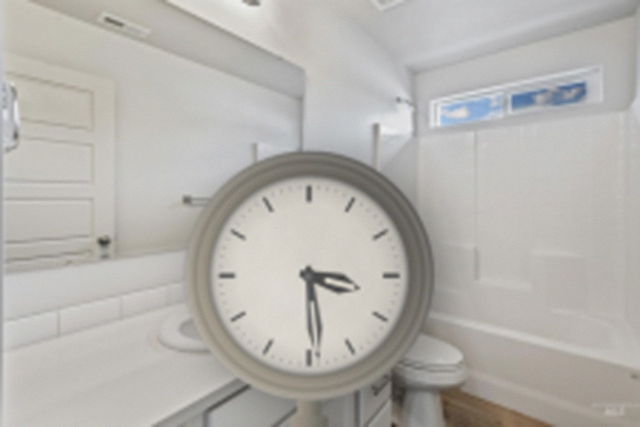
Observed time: **3:29**
